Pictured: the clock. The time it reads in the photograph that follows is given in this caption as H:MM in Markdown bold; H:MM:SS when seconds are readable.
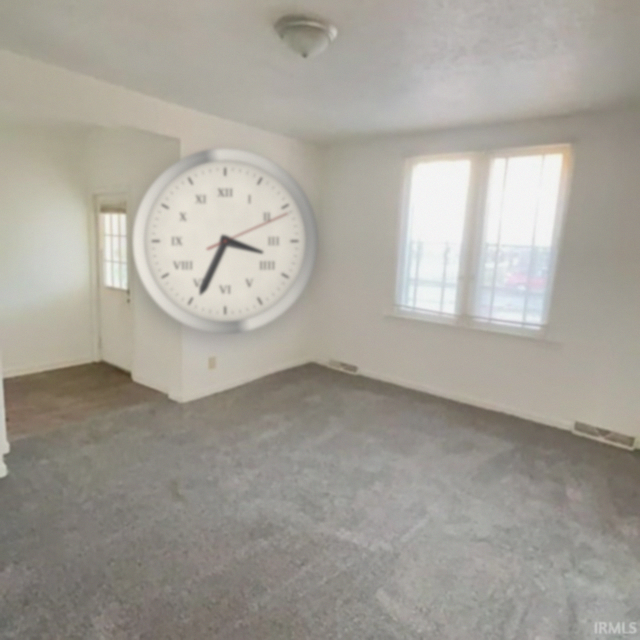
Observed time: **3:34:11**
